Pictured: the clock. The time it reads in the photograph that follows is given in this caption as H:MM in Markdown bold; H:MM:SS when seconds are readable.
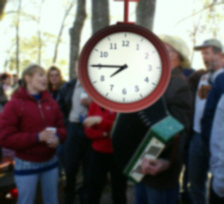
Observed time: **7:45**
